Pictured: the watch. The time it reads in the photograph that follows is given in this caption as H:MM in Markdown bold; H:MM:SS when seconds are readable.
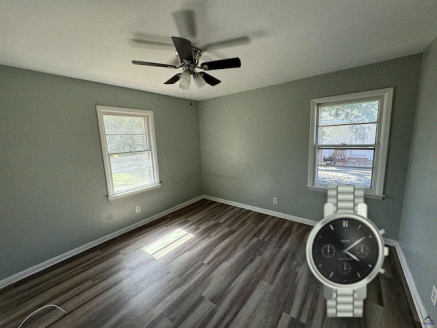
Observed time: **4:09**
